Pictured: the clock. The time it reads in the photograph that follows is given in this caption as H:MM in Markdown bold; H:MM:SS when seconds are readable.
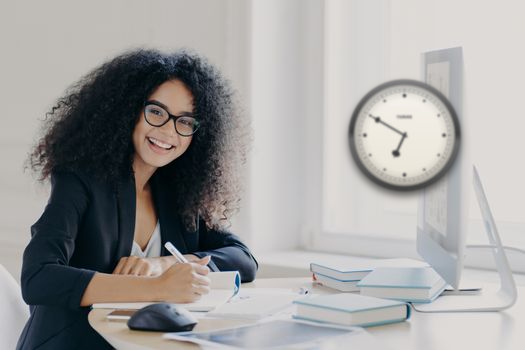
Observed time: **6:50**
